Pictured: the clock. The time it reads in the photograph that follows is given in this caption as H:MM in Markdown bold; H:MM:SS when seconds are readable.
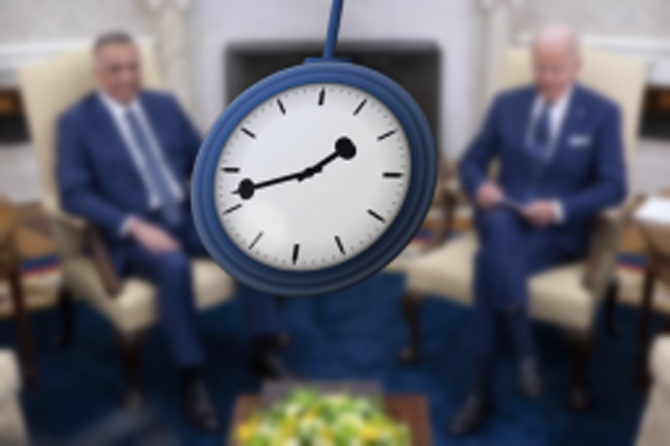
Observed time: **1:42**
